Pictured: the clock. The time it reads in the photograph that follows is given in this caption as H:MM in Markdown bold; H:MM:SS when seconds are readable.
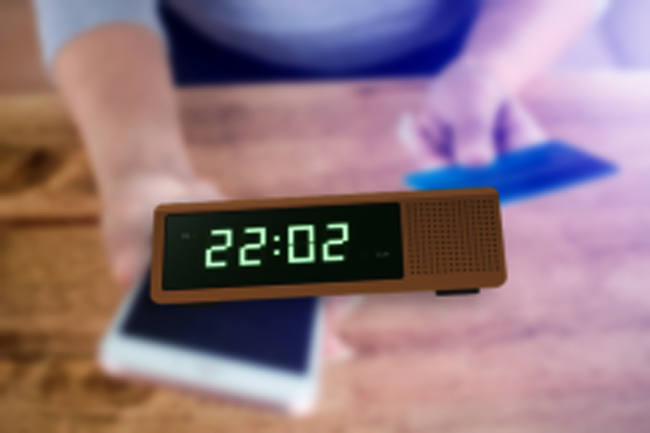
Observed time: **22:02**
